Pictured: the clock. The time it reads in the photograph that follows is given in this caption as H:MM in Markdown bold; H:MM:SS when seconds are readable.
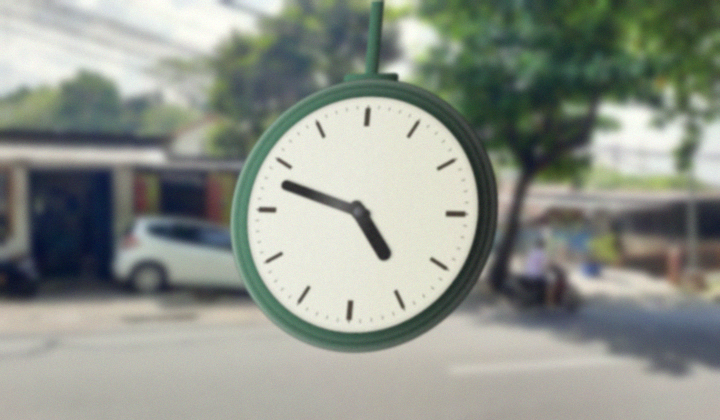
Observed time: **4:48**
